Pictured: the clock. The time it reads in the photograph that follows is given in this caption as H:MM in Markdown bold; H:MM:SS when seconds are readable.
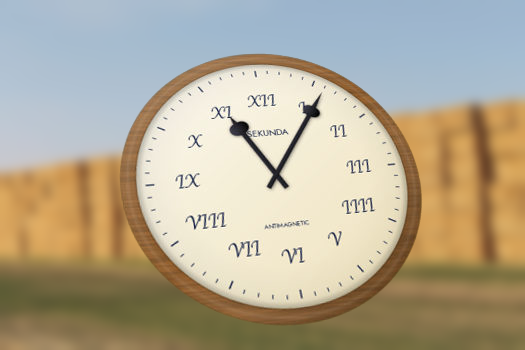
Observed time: **11:06**
